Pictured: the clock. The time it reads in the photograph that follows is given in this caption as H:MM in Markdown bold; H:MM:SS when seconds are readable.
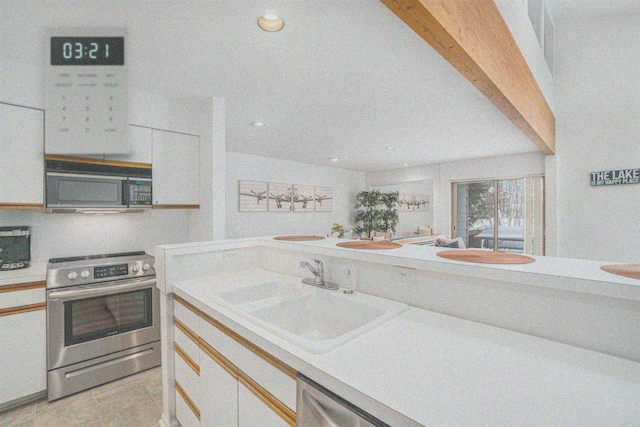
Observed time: **3:21**
